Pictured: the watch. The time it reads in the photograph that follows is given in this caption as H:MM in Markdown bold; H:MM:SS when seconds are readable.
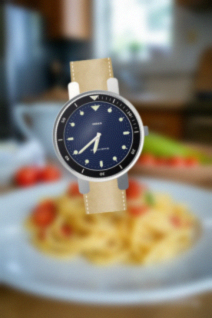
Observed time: **6:39**
